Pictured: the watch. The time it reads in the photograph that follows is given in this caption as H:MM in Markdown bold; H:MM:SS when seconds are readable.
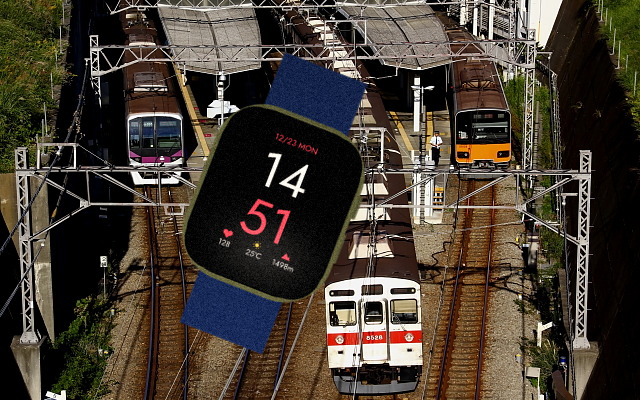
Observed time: **14:51**
